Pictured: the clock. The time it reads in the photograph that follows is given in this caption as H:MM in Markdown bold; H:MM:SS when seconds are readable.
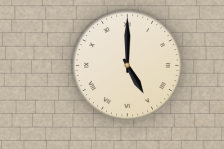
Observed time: **5:00**
